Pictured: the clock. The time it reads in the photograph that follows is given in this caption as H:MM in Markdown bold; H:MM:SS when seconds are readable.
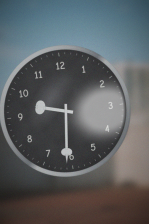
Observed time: **9:31**
